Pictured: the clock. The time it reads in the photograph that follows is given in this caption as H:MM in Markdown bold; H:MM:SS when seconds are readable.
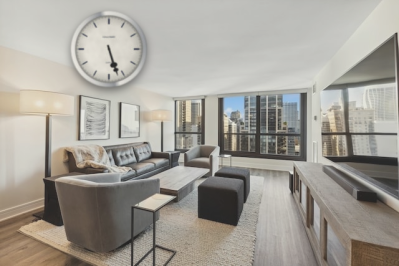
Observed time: **5:27**
